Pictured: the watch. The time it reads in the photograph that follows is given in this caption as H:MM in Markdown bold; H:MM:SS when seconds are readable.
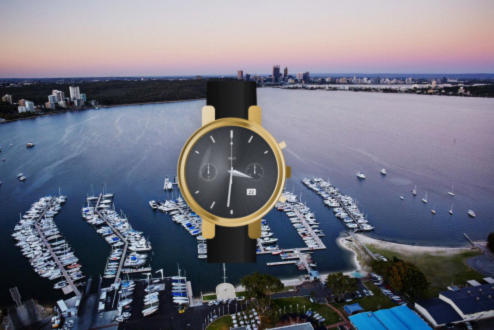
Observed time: **3:31**
